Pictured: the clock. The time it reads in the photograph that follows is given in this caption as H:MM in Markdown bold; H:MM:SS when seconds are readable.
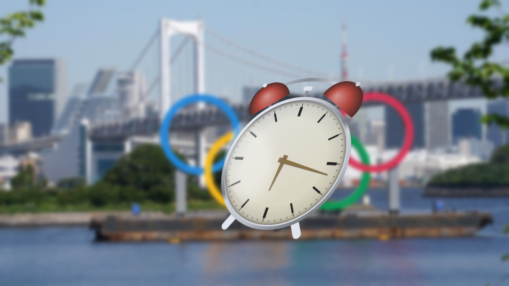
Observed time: **6:17**
